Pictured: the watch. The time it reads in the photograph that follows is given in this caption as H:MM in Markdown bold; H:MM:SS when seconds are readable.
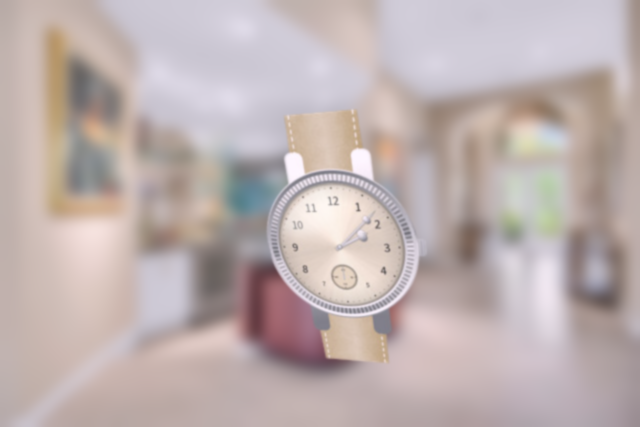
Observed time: **2:08**
